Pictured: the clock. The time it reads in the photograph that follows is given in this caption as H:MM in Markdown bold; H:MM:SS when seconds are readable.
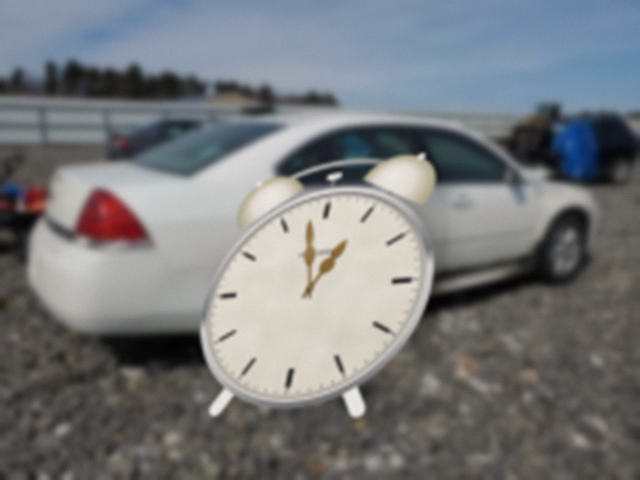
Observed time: **12:58**
